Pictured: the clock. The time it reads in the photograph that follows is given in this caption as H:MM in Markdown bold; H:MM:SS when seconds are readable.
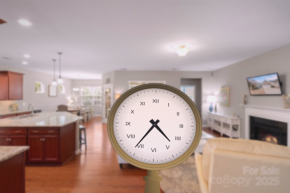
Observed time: **4:36**
